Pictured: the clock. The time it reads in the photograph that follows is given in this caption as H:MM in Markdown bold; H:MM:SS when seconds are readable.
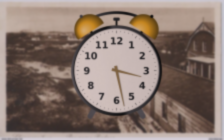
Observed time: **3:28**
